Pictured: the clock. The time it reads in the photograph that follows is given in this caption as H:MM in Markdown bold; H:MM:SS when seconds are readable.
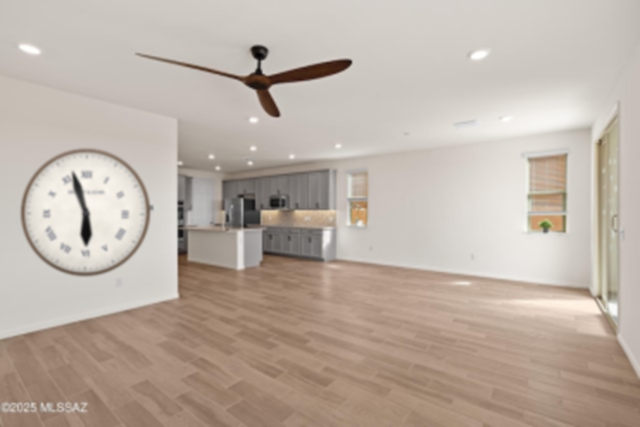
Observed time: **5:57**
